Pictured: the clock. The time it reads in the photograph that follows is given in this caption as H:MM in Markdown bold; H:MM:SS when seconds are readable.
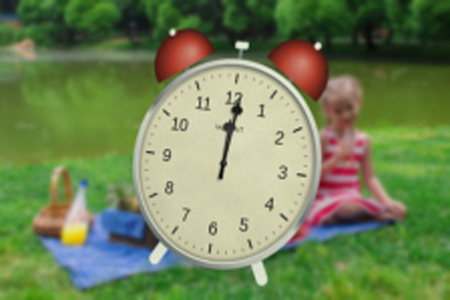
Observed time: **12:01**
